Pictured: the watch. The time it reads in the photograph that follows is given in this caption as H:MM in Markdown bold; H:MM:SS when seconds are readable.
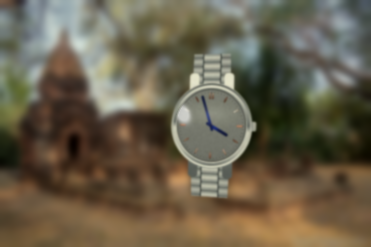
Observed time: **3:57**
